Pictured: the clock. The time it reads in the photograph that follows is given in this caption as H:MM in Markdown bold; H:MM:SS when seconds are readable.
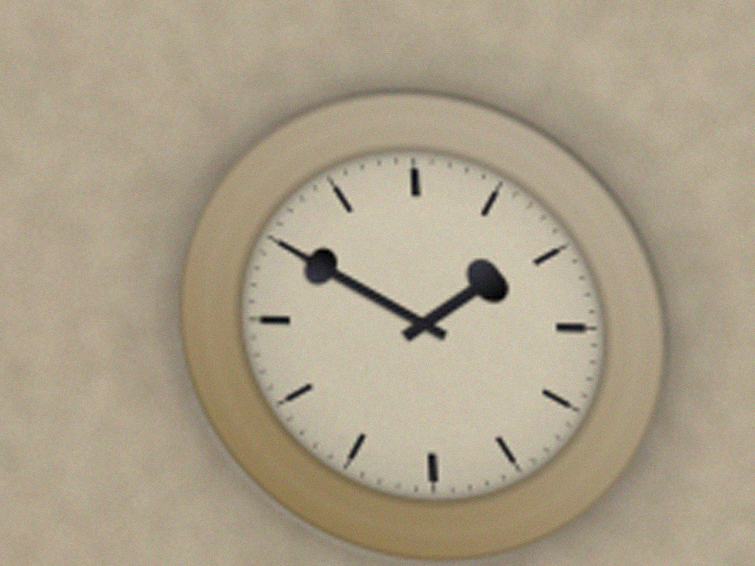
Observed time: **1:50**
